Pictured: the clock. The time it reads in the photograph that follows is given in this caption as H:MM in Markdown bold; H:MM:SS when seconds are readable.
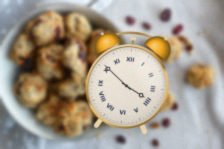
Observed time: **3:51**
